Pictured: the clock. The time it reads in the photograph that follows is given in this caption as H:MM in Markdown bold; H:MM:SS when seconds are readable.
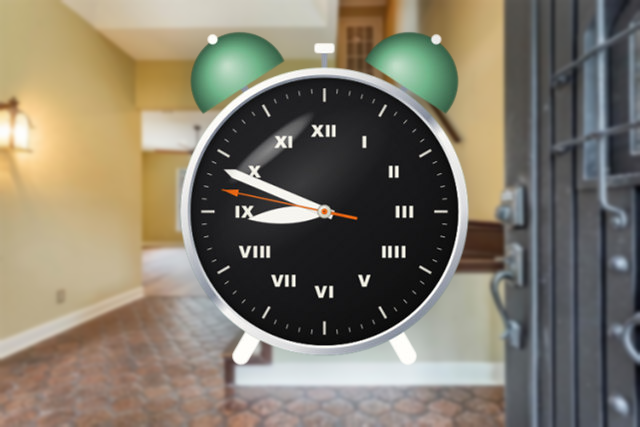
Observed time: **8:48:47**
